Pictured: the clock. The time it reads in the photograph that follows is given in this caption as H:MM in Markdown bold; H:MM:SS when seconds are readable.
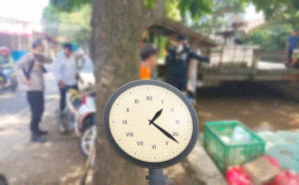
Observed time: **1:22**
